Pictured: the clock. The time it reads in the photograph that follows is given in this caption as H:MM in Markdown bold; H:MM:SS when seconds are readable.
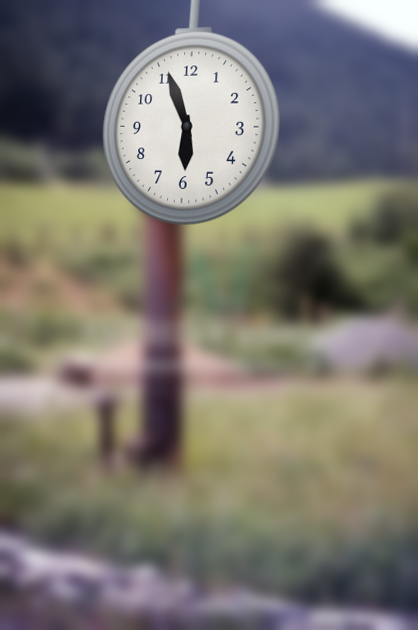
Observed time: **5:56**
